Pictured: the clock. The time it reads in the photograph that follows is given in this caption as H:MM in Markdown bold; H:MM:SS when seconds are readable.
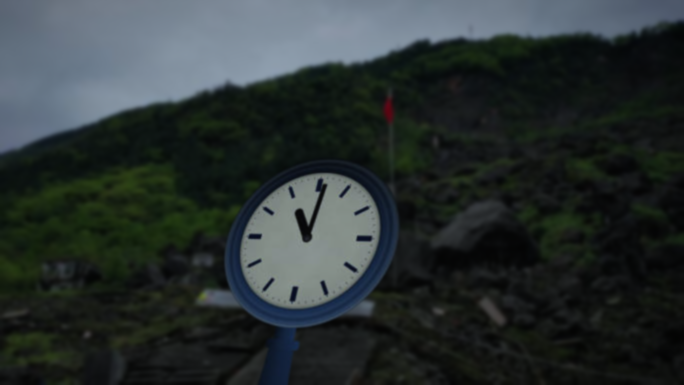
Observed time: **11:01**
